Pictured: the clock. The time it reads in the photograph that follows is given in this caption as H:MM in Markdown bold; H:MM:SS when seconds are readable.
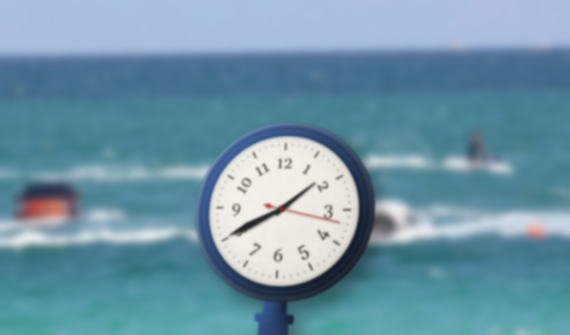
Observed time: **1:40:17**
